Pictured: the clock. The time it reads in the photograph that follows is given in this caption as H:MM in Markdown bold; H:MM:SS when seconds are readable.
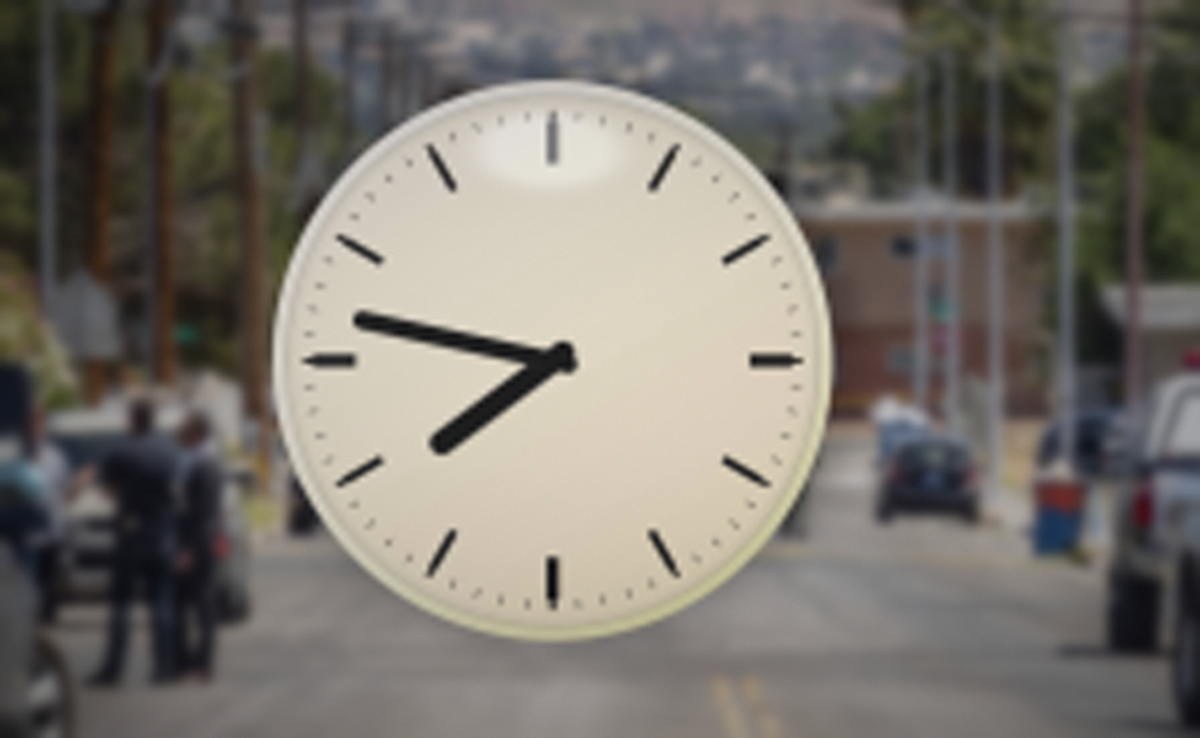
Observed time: **7:47**
